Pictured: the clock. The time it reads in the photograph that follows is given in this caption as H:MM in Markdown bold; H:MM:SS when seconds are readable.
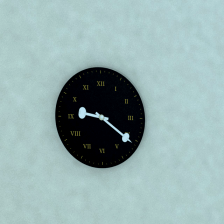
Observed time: **9:21**
